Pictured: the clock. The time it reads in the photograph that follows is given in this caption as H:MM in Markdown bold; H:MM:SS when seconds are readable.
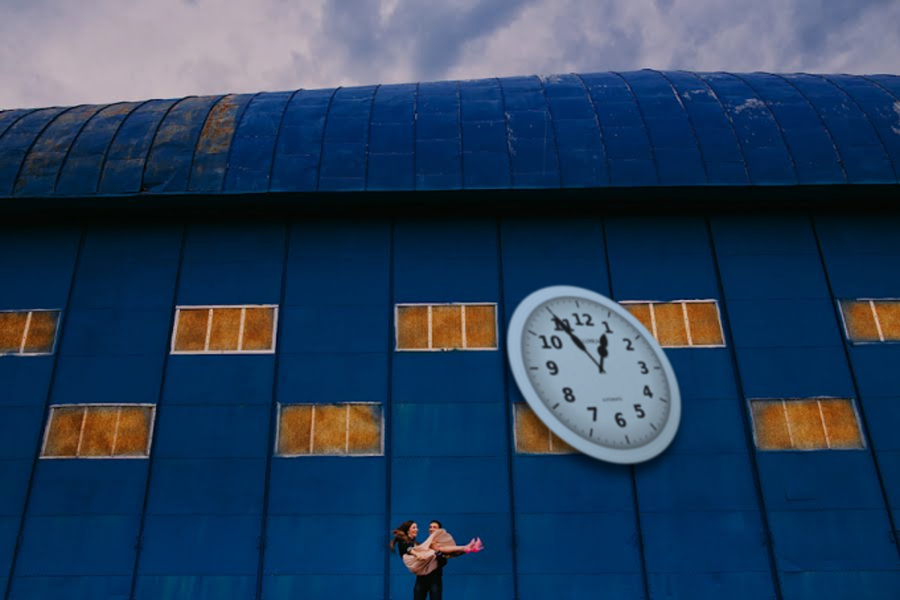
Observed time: **12:55**
